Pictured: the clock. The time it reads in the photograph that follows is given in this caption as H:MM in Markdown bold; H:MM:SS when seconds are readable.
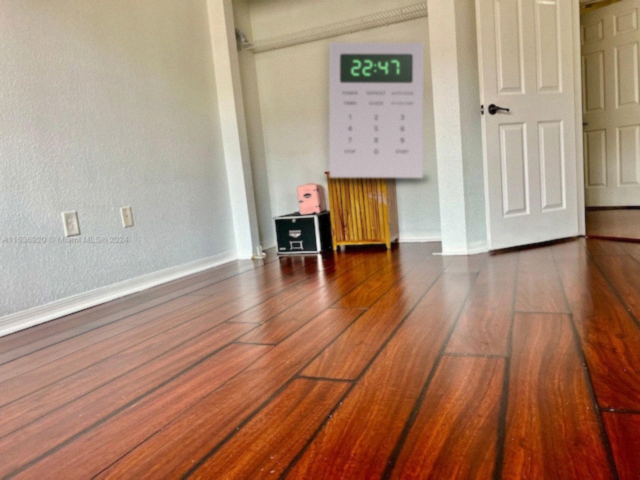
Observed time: **22:47**
